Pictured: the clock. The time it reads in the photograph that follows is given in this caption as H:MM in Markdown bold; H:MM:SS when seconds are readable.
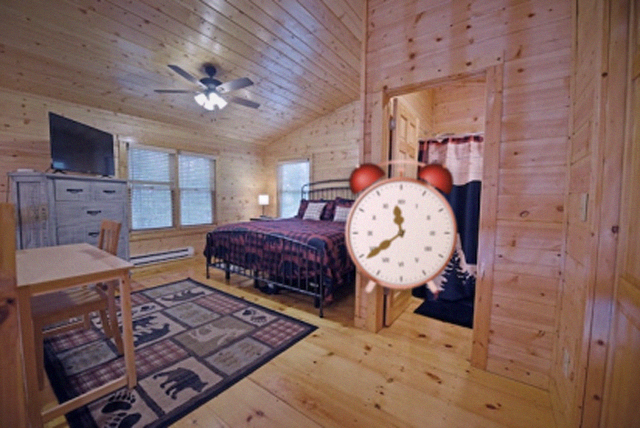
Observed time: **11:39**
